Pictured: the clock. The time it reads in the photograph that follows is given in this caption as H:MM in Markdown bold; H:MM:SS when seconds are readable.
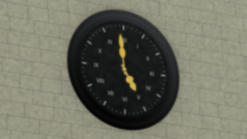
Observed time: **4:59**
